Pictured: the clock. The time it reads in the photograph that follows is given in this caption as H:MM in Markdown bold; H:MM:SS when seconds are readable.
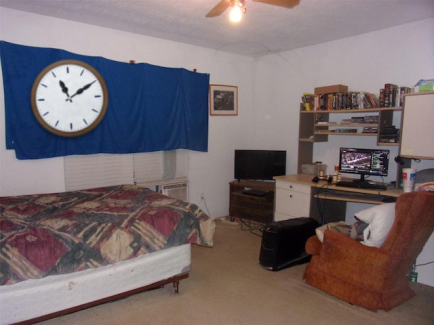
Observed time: **11:10**
